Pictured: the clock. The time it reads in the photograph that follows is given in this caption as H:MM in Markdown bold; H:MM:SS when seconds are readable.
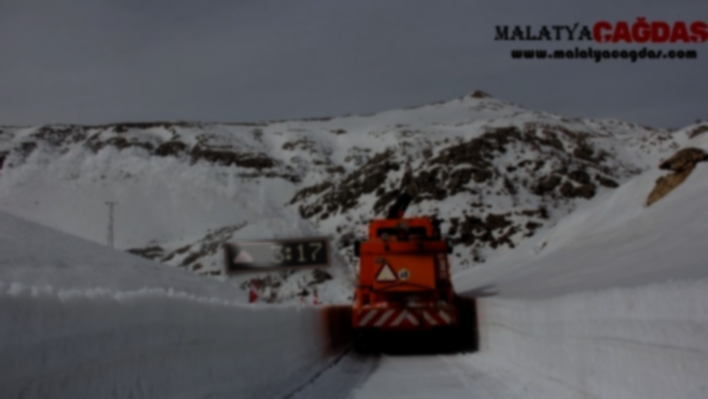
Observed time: **3:17**
